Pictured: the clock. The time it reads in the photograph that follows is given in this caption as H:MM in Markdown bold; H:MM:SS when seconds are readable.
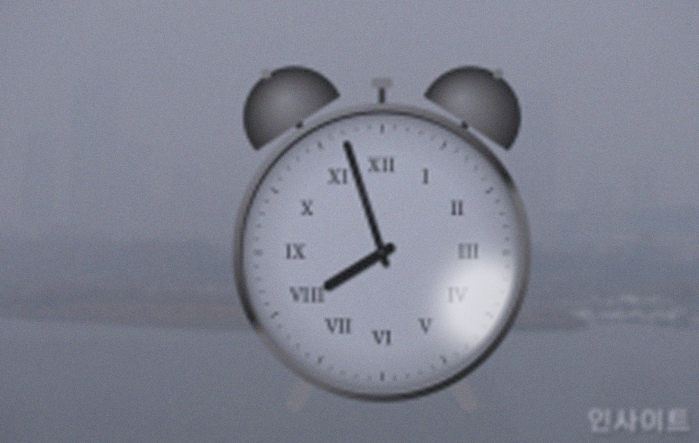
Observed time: **7:57**
